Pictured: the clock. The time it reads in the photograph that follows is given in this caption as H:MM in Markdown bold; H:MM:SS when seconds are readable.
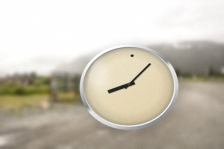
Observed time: **8:06**
